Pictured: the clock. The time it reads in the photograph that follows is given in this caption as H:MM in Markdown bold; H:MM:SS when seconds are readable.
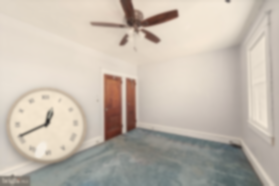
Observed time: **12:41**
